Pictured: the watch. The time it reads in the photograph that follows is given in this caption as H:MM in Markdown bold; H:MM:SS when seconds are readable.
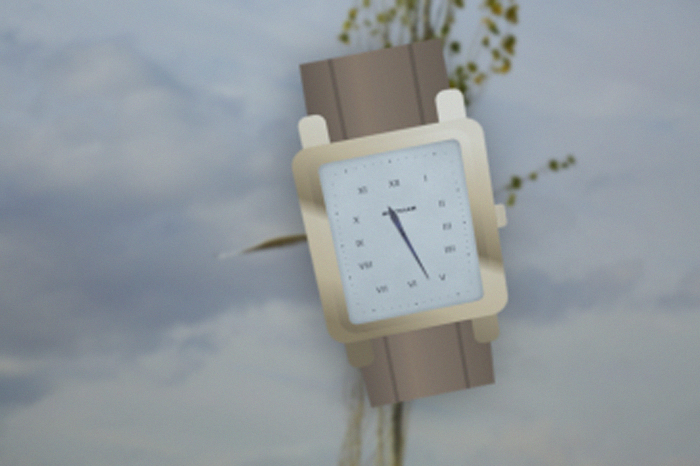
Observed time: **11:27**
